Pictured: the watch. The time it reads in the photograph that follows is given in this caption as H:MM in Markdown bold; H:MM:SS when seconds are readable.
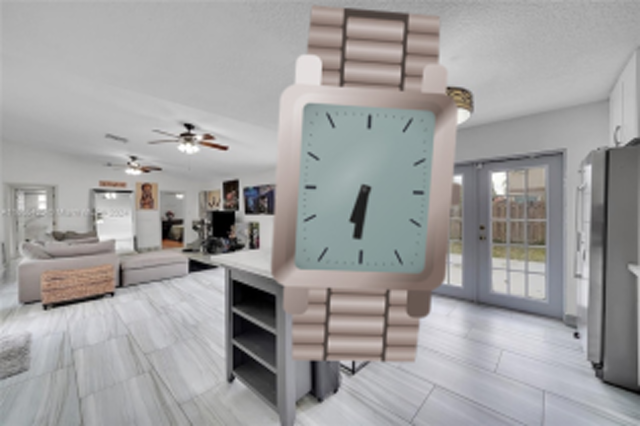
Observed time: **6:31**
